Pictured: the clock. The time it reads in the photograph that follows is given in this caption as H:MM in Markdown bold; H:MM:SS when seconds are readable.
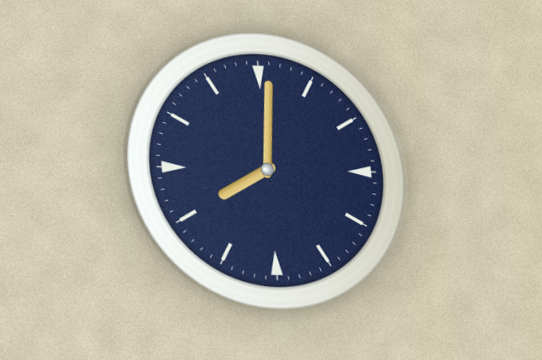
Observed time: **8:01**
